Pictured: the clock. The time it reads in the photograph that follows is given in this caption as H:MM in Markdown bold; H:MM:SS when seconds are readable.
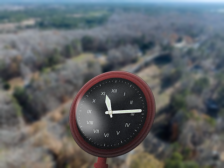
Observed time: **11:14**
